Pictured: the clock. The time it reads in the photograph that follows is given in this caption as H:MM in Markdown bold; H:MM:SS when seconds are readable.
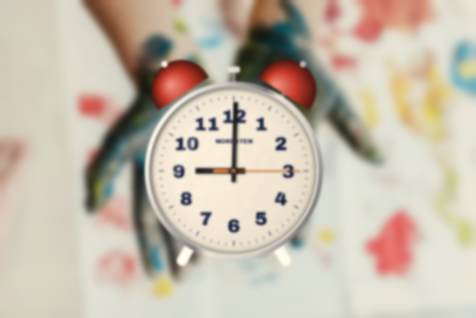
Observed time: **9:00:15**
